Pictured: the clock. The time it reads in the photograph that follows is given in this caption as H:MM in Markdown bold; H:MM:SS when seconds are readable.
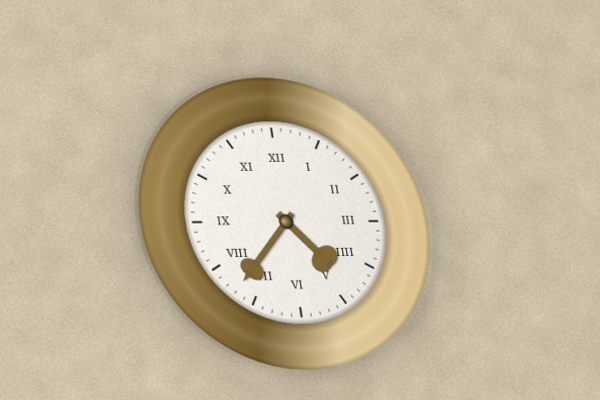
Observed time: **4:37**
